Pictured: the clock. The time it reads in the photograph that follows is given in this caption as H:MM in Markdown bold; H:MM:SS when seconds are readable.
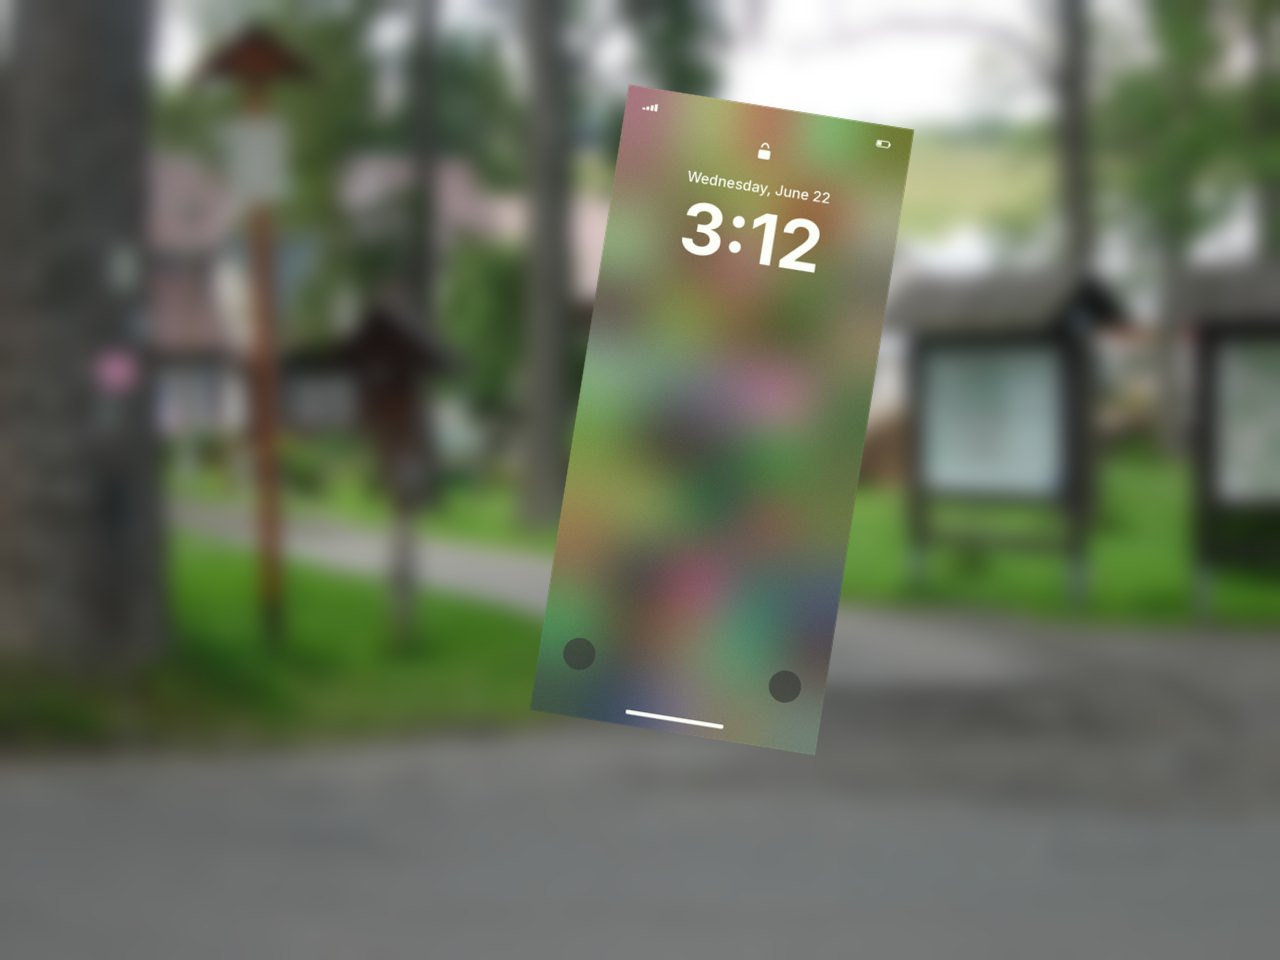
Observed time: **3:12**
